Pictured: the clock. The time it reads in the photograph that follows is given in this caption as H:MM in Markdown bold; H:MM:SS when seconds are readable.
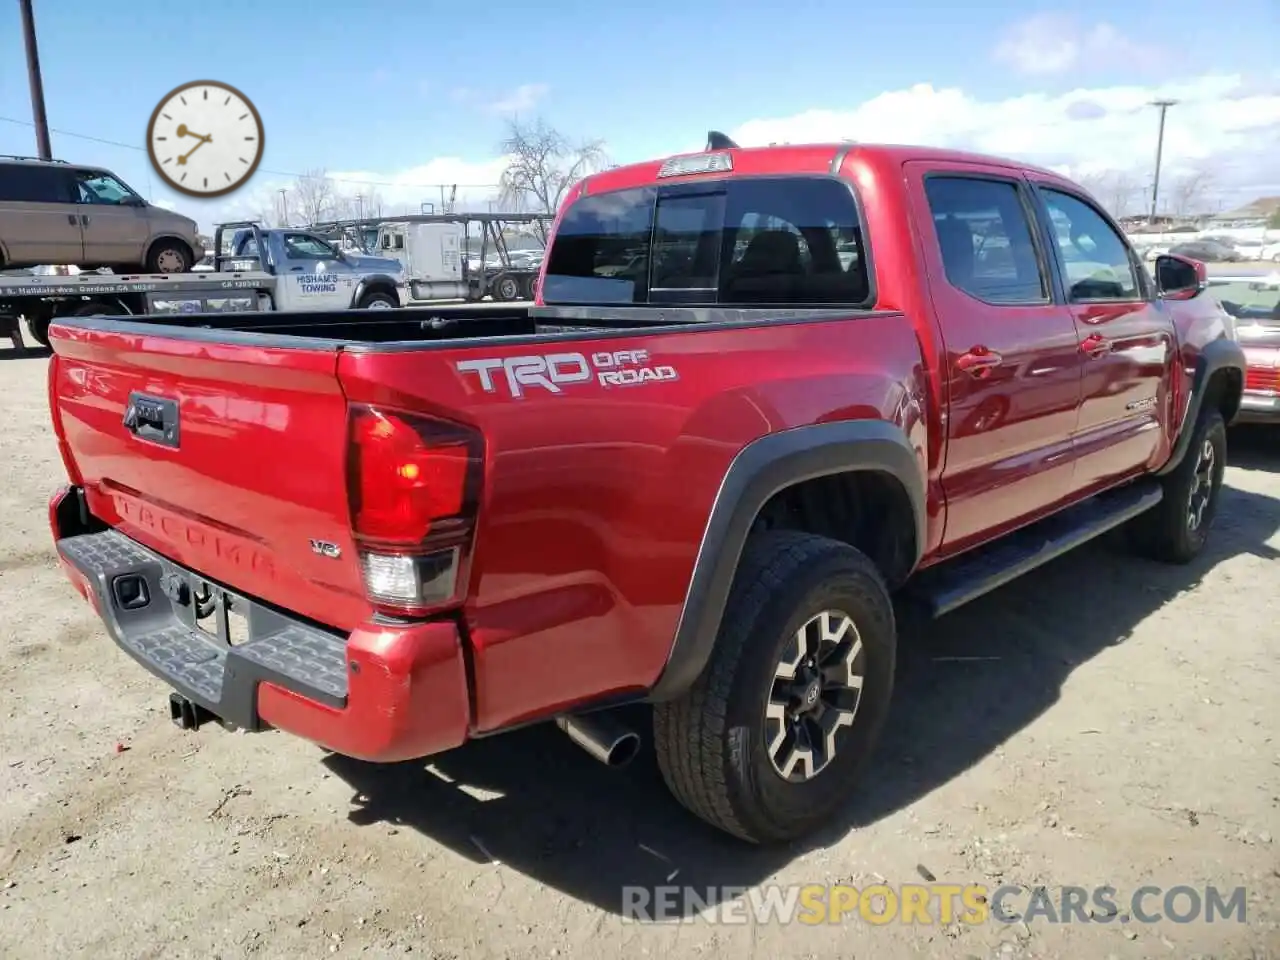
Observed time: **9:38**
